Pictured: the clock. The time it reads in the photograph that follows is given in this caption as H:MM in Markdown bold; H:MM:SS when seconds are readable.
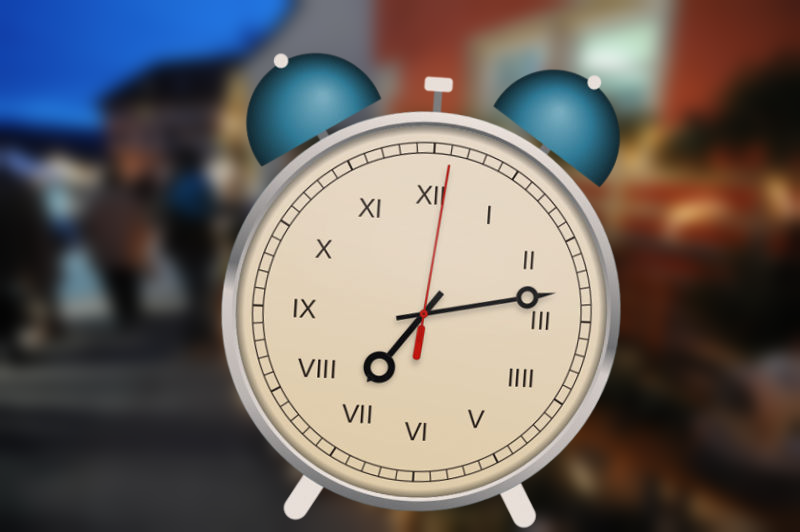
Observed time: **7:13:01**
